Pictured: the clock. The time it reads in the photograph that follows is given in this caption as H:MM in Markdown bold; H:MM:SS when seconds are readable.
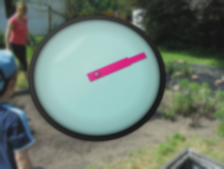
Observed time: **2:11**
